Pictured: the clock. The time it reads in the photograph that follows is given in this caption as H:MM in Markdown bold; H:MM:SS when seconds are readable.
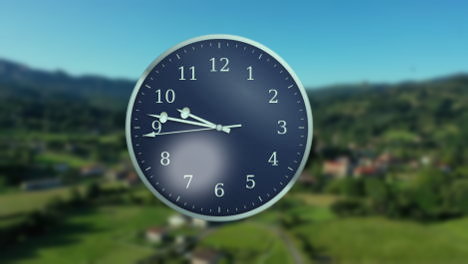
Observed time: **9:46:44**
